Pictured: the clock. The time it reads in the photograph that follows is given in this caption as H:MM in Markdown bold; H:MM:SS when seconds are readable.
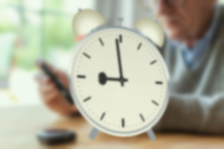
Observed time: **8:59**
